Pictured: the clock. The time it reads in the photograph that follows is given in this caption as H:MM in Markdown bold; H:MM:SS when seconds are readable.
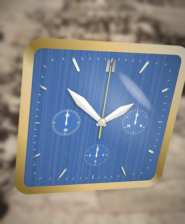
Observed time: **1:52**
